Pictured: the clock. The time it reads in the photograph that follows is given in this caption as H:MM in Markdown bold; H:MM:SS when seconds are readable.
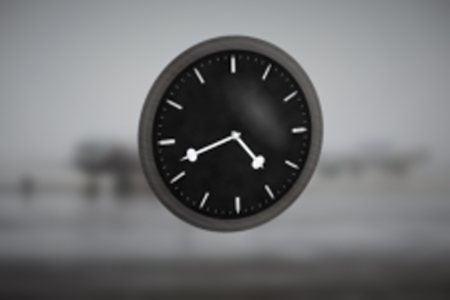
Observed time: **4:42**
